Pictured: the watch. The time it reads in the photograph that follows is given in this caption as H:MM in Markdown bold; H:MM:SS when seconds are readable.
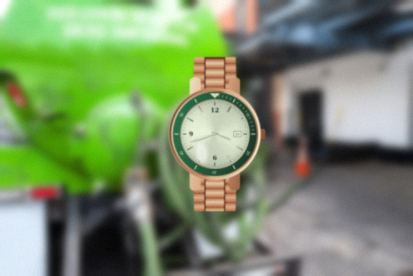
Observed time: **3:42**
